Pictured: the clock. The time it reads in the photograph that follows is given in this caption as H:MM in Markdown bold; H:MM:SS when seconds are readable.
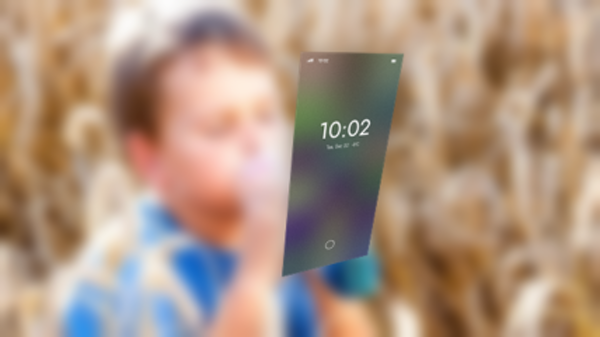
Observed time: **10:02**
